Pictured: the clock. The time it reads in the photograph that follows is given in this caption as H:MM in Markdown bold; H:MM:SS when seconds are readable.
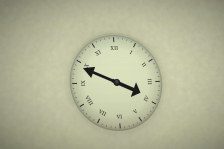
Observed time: **3:49**
